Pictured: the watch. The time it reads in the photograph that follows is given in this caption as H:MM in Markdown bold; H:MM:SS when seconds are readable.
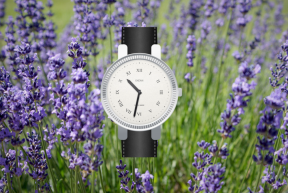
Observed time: **10:32**
